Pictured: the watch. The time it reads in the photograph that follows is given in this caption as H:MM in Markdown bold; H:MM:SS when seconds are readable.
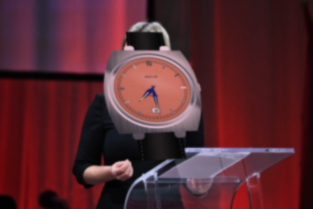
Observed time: **7:29**
